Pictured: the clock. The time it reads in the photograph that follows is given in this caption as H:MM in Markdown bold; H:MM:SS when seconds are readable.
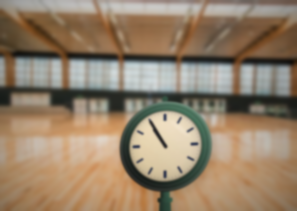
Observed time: **10:55**
